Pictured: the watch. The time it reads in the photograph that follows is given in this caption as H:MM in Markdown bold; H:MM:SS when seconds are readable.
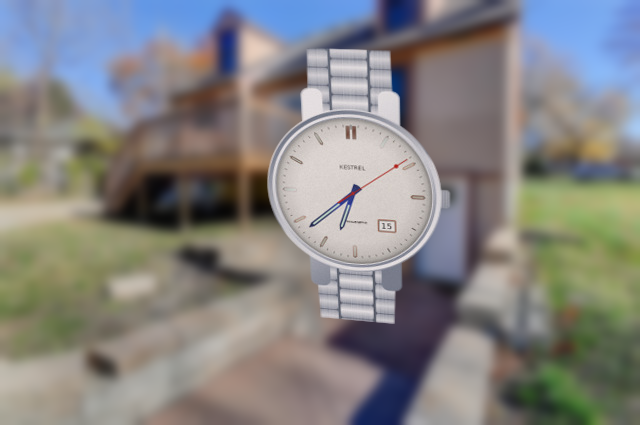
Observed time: **6:38:09**
